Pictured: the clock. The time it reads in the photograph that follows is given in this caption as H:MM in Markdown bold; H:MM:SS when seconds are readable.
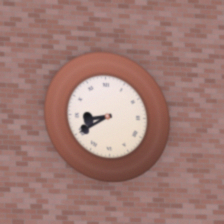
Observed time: **8:40**
